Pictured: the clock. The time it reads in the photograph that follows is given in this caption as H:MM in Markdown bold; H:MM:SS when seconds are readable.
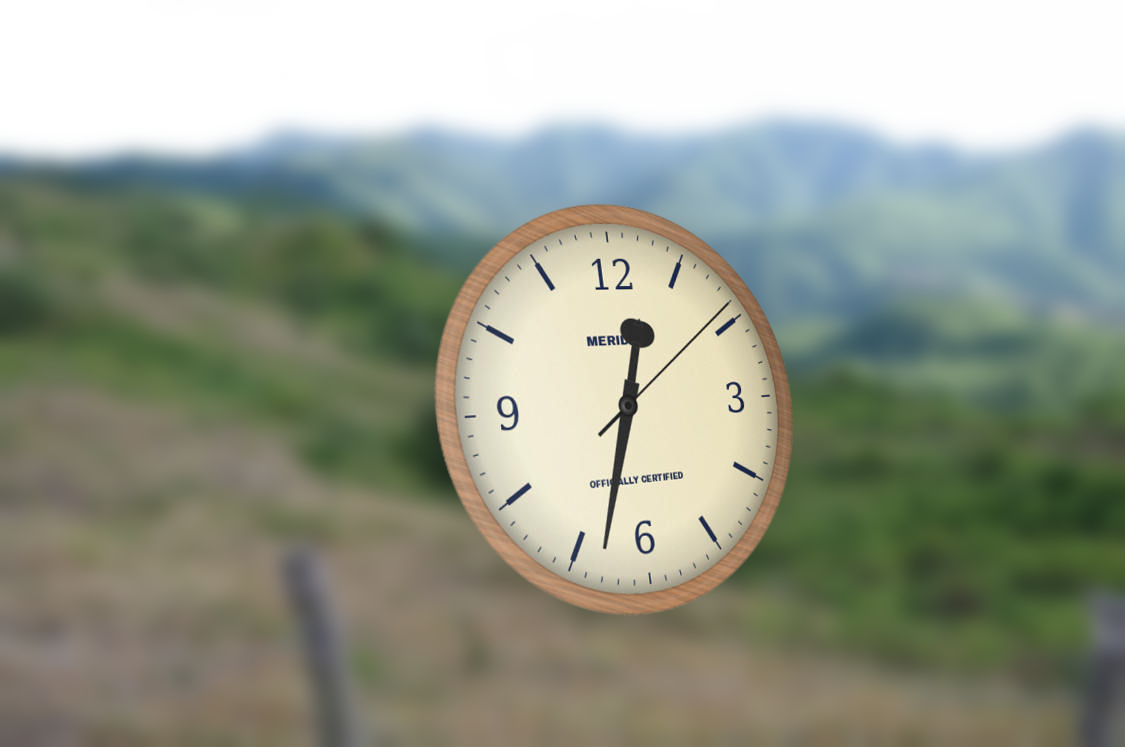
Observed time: **12:33:09**
